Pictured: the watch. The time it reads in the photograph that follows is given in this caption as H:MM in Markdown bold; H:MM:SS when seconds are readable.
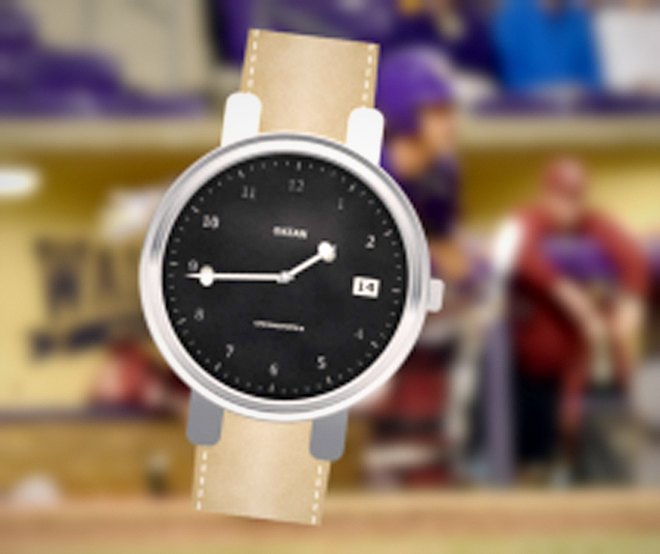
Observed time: **1:44**
